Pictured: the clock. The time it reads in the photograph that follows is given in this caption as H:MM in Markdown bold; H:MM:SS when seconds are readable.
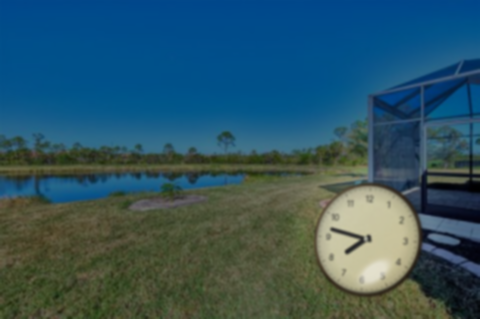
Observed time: **7:47**
